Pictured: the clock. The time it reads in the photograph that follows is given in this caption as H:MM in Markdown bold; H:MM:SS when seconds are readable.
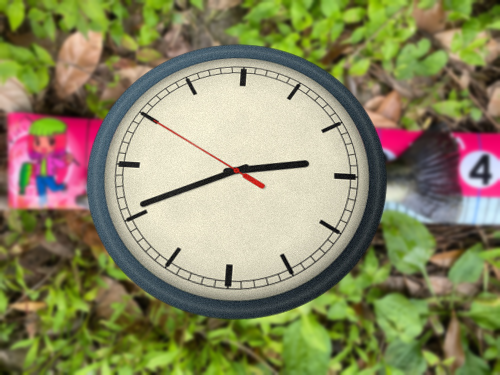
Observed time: **2:40:50**
